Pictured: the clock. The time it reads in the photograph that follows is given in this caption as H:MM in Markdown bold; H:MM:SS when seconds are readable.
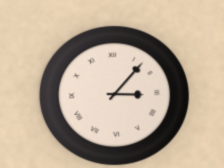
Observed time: **3:07**
